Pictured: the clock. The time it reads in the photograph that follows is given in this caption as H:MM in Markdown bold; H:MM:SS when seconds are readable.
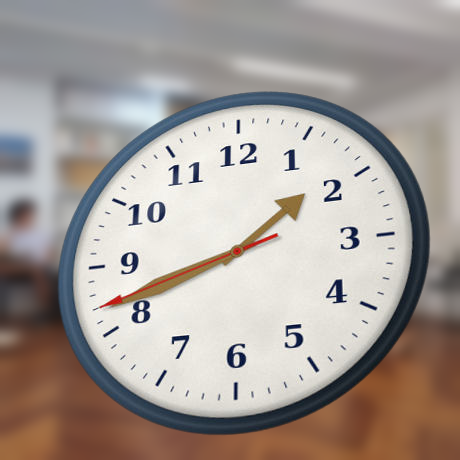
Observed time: **1:41:42**
